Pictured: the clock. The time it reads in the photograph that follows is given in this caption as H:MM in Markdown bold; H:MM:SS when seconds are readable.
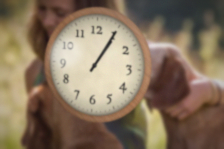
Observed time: **1:05**
